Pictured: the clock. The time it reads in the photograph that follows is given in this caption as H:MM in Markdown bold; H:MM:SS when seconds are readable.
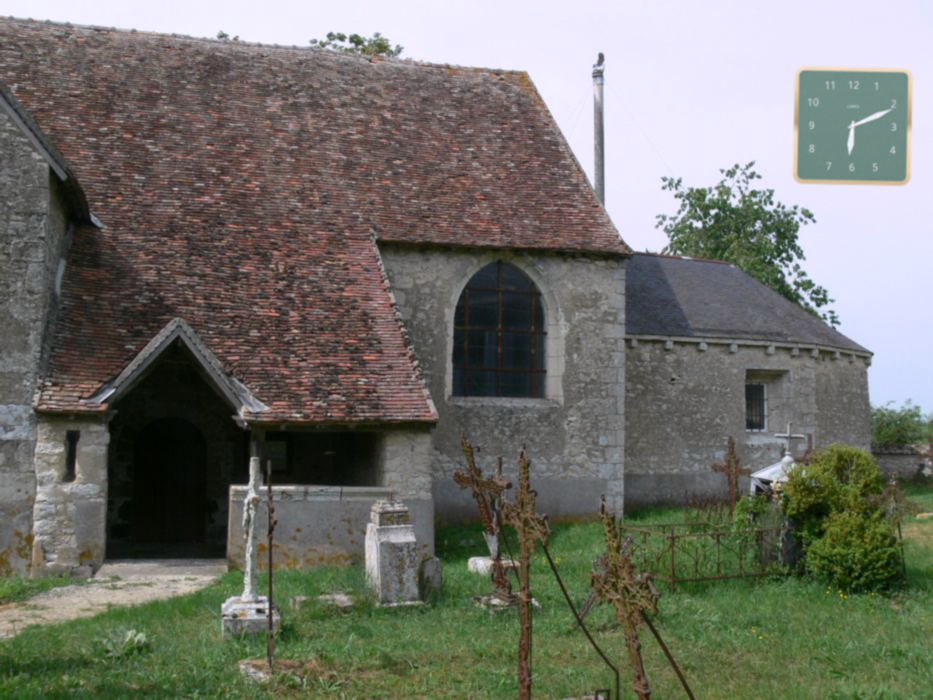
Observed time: **6:11**
